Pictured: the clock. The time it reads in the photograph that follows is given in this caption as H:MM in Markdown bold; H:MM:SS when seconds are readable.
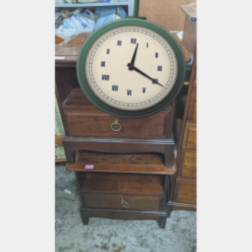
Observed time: **12:20**
